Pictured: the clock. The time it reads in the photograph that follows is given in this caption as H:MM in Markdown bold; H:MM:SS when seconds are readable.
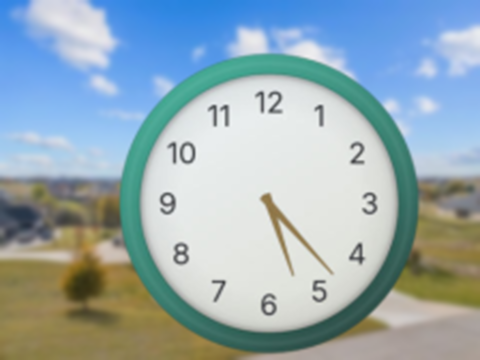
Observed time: **5:23**
